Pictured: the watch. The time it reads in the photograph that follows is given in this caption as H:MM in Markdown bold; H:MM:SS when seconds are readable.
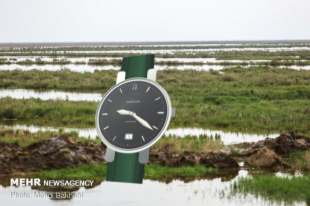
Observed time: **9:21**
